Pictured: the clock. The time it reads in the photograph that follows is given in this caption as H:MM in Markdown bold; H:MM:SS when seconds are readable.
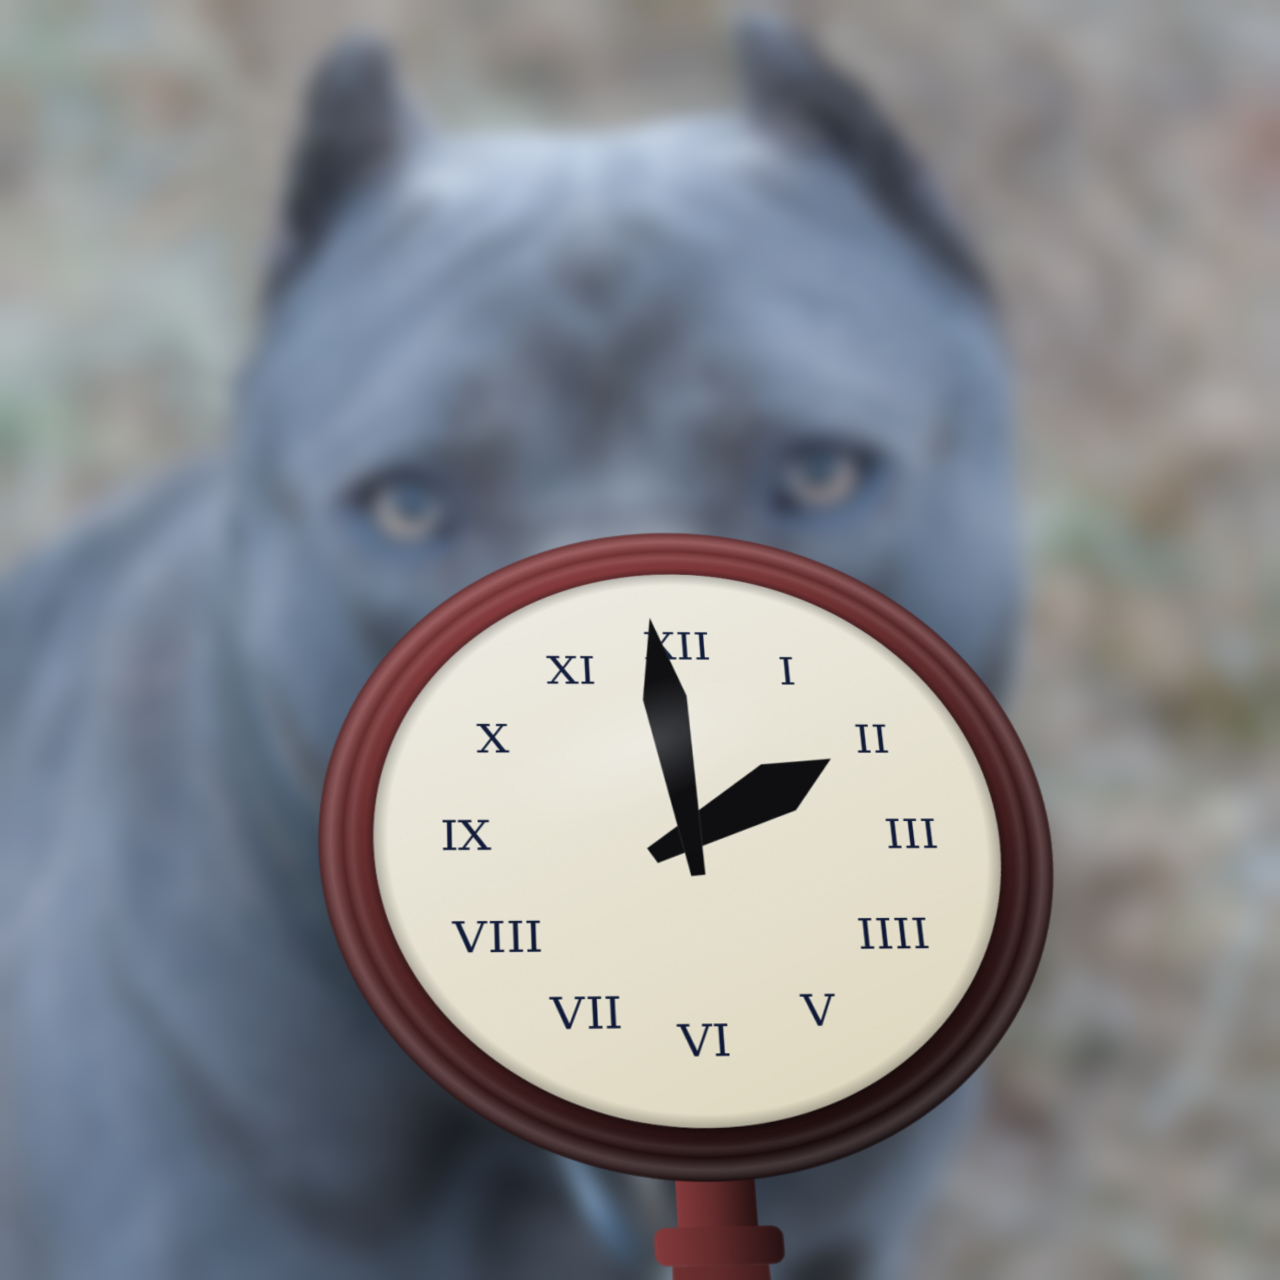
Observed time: **1:59**
